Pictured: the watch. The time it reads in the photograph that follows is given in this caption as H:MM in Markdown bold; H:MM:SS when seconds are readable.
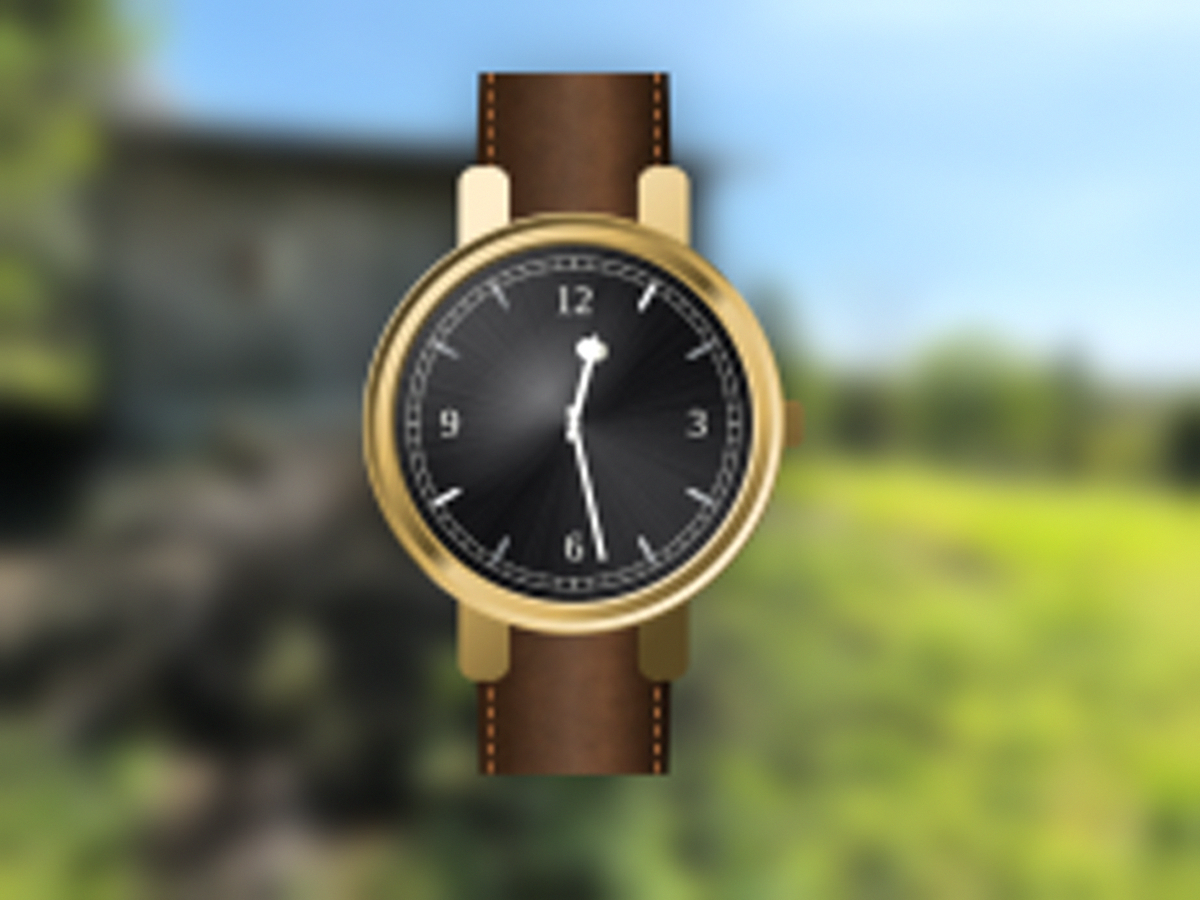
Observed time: **12:28**
